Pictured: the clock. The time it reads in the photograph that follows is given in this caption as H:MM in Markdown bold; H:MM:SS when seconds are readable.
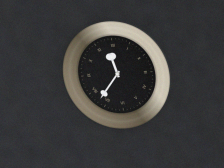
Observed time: **11:37**
